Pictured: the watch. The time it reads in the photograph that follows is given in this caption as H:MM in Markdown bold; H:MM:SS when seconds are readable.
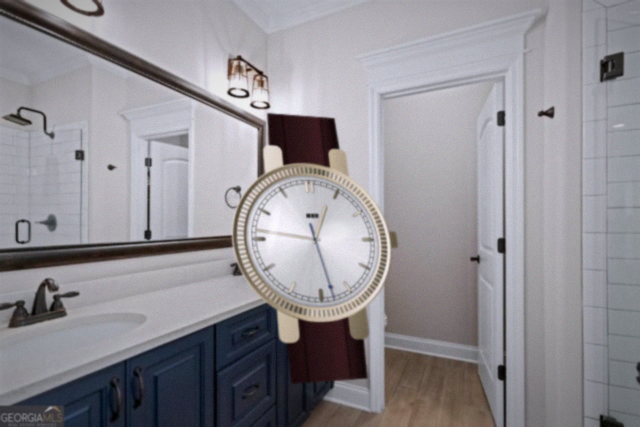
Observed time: **12:46:28**
